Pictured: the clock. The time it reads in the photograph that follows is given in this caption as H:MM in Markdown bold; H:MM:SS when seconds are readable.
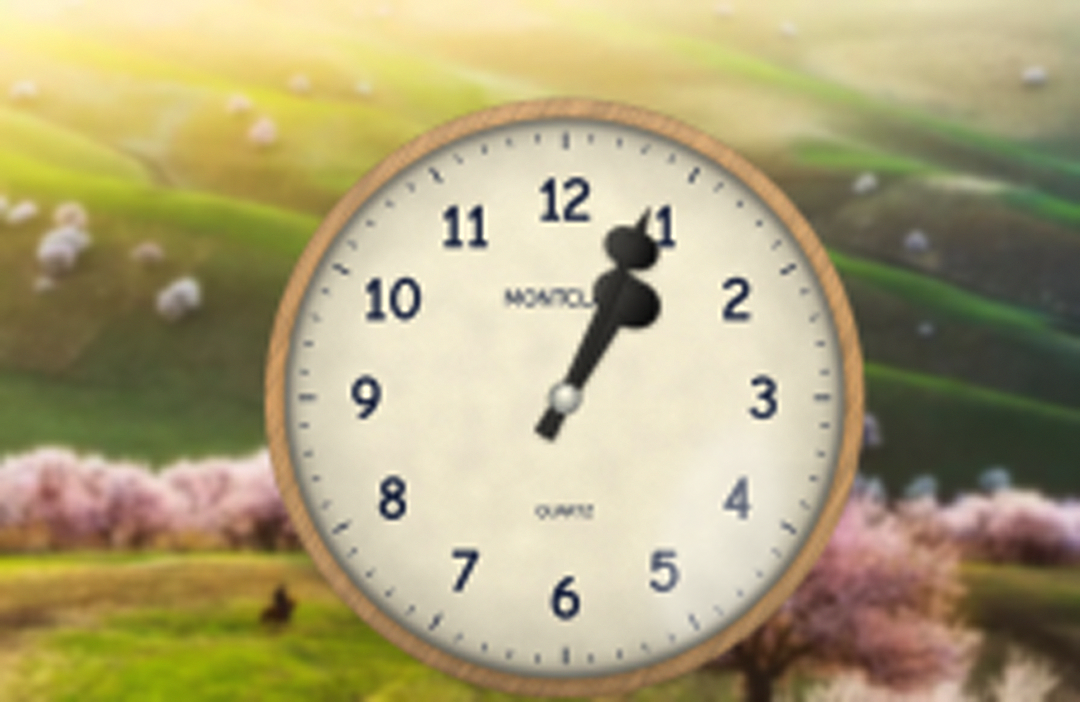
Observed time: **1:04**
